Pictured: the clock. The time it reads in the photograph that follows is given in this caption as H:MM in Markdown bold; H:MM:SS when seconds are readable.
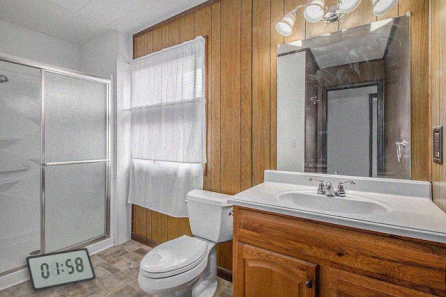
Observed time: **1:58**
